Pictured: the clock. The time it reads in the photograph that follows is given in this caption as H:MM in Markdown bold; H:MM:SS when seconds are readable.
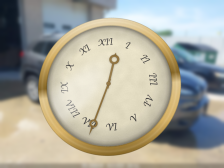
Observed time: **12:34**
